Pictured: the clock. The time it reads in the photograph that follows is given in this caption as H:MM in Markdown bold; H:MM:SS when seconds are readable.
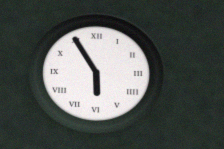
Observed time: **5:55**
